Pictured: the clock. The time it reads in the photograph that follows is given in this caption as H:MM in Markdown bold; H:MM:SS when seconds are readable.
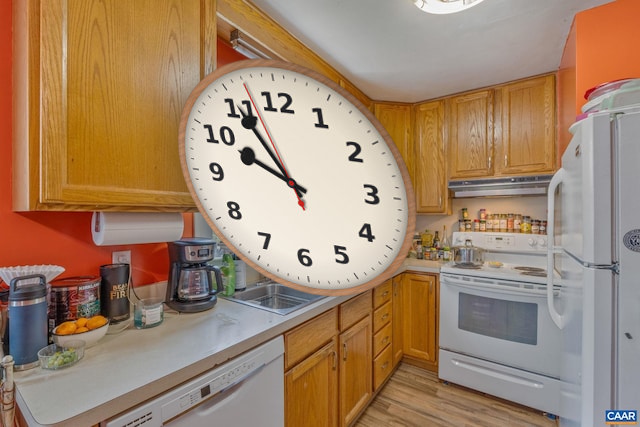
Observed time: **9:54:57**
